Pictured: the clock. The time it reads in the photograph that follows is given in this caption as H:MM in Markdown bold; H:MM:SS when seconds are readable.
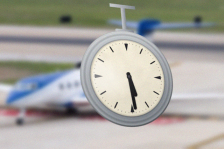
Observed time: **5:29**
